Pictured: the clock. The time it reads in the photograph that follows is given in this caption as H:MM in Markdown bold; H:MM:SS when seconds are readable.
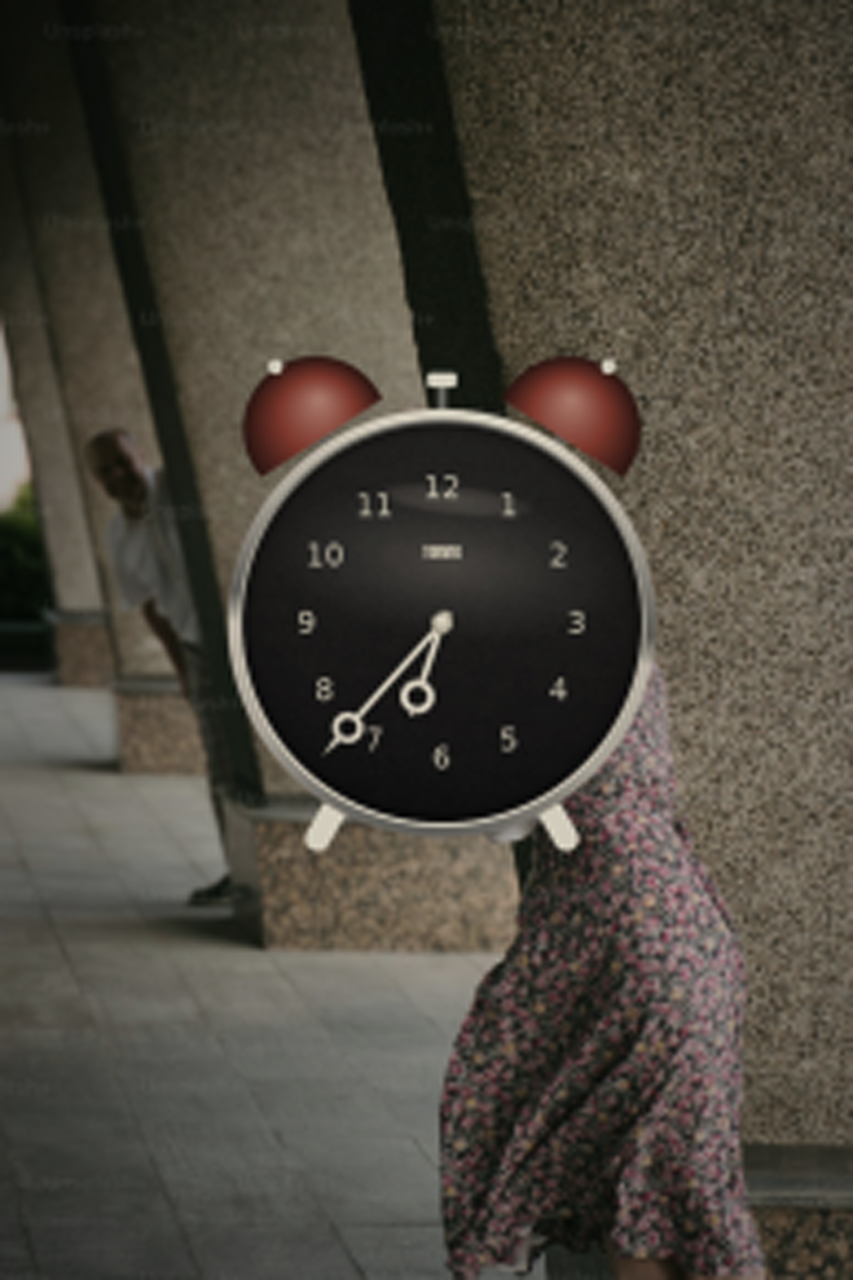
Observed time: **6:37**
